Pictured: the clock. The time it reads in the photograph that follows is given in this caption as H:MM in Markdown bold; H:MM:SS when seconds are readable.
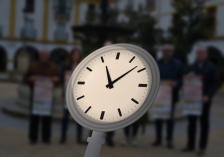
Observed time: **11:08**
